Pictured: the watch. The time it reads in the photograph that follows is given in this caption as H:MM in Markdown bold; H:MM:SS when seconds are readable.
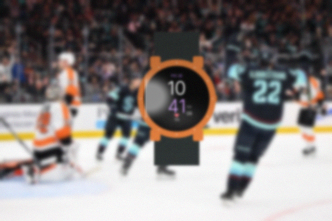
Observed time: **10:41**
